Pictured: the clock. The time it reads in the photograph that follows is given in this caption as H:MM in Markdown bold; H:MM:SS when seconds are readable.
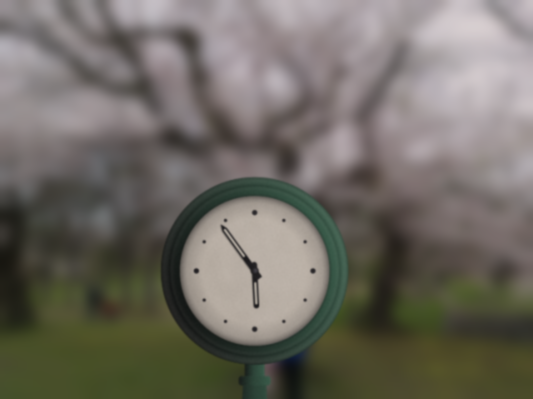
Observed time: **5:54**
